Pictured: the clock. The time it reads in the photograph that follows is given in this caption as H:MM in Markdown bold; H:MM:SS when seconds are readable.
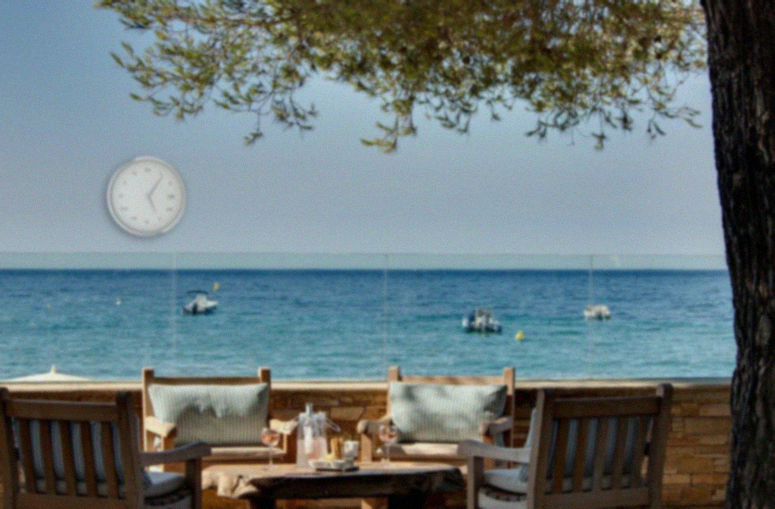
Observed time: **5:06**
